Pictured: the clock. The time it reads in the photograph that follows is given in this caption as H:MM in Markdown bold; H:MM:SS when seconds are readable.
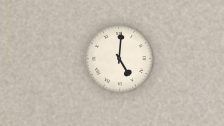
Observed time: **5:01**
